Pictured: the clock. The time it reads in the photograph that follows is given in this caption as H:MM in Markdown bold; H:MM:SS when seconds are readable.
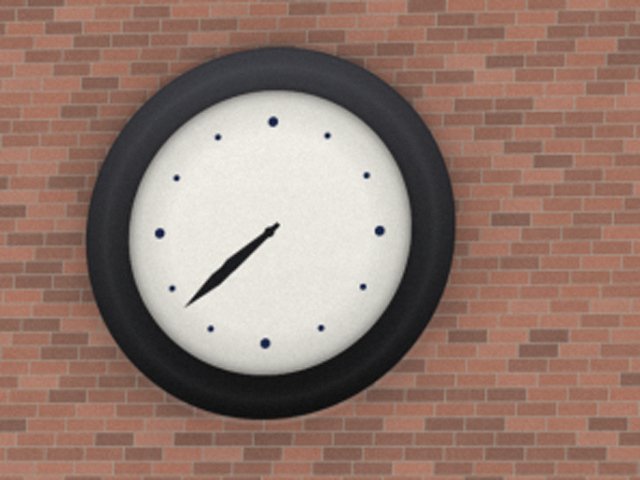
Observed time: **7:38**
